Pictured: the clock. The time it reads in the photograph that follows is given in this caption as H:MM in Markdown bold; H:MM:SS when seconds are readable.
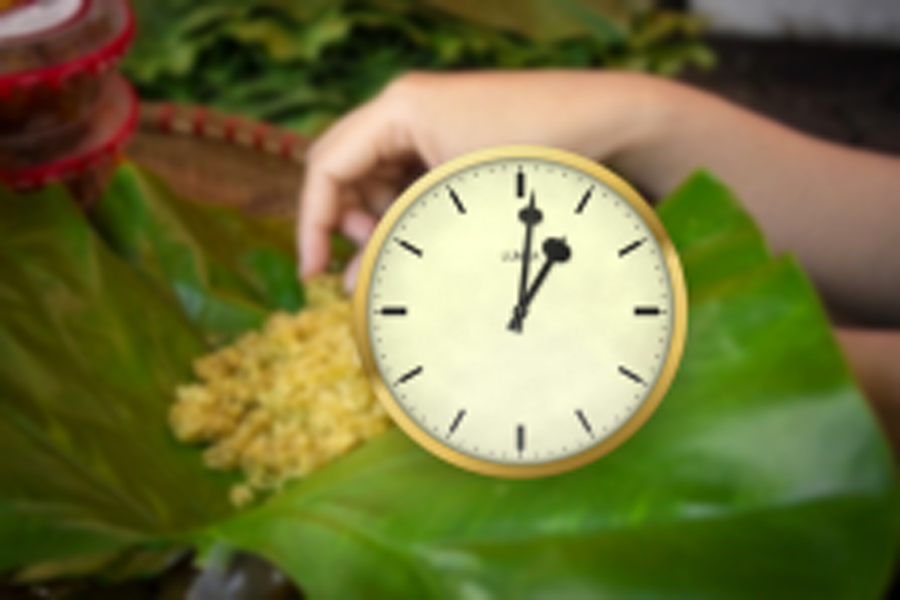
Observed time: **1:01**
